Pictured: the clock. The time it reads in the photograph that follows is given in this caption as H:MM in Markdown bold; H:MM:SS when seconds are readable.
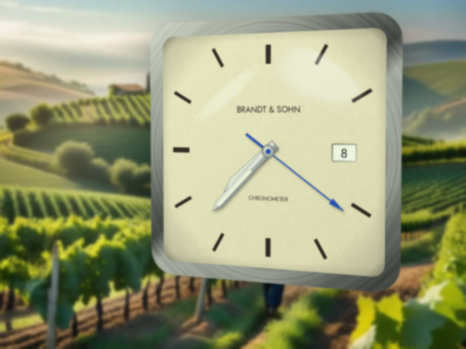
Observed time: **7:37:21**
